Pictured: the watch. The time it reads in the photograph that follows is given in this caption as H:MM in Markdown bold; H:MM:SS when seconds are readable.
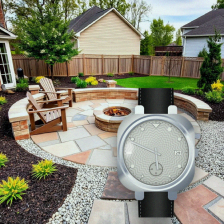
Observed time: **5:49**
